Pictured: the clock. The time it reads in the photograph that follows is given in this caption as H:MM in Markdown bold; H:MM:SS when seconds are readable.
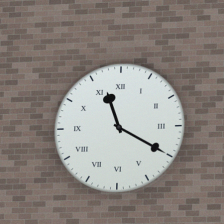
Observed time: **11:20**
